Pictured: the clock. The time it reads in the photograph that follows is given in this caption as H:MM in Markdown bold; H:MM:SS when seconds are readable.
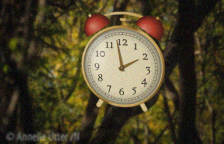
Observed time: **1:58**
